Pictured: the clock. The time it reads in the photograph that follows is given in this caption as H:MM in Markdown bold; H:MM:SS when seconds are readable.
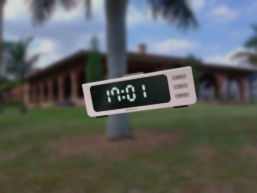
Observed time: **17:01**
